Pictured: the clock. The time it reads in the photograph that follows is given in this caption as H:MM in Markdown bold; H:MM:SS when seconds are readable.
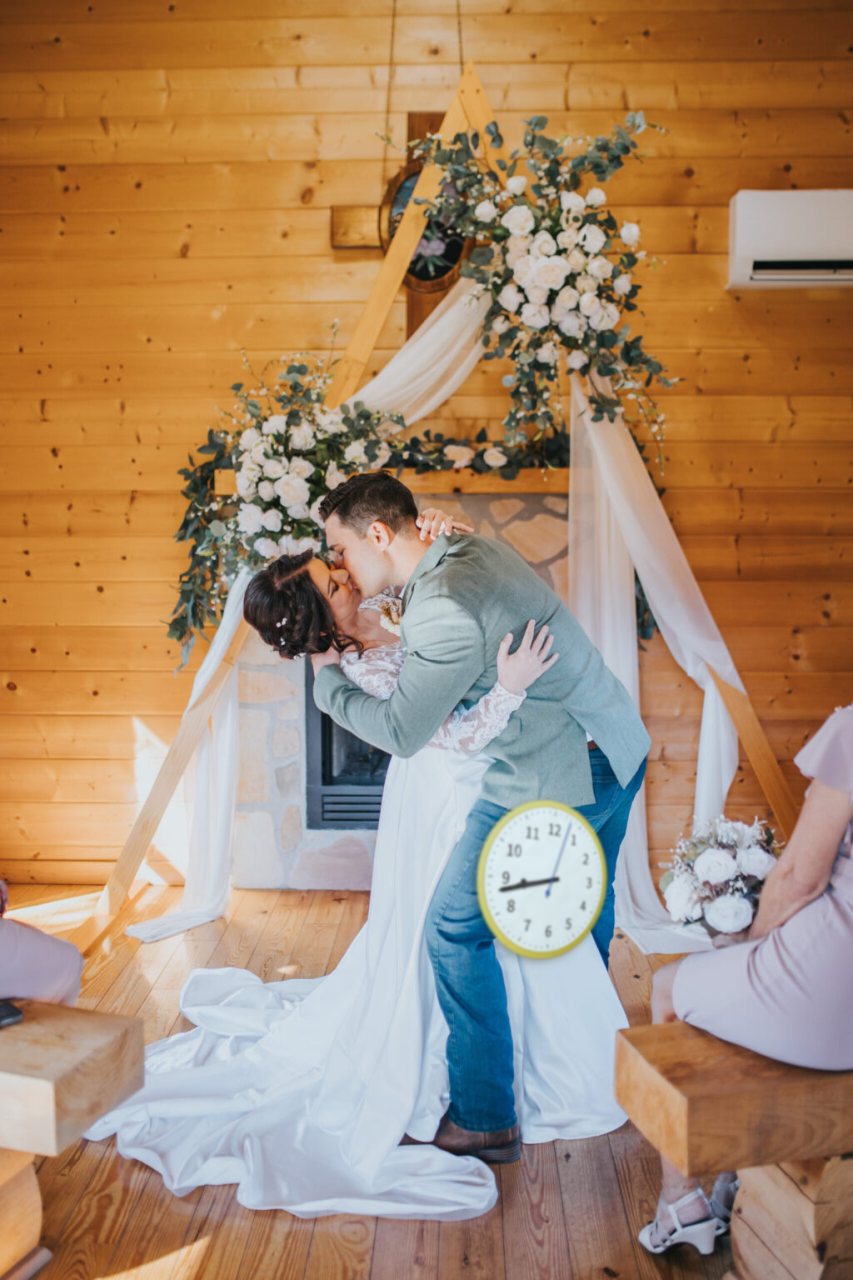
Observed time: **8:43:03**
